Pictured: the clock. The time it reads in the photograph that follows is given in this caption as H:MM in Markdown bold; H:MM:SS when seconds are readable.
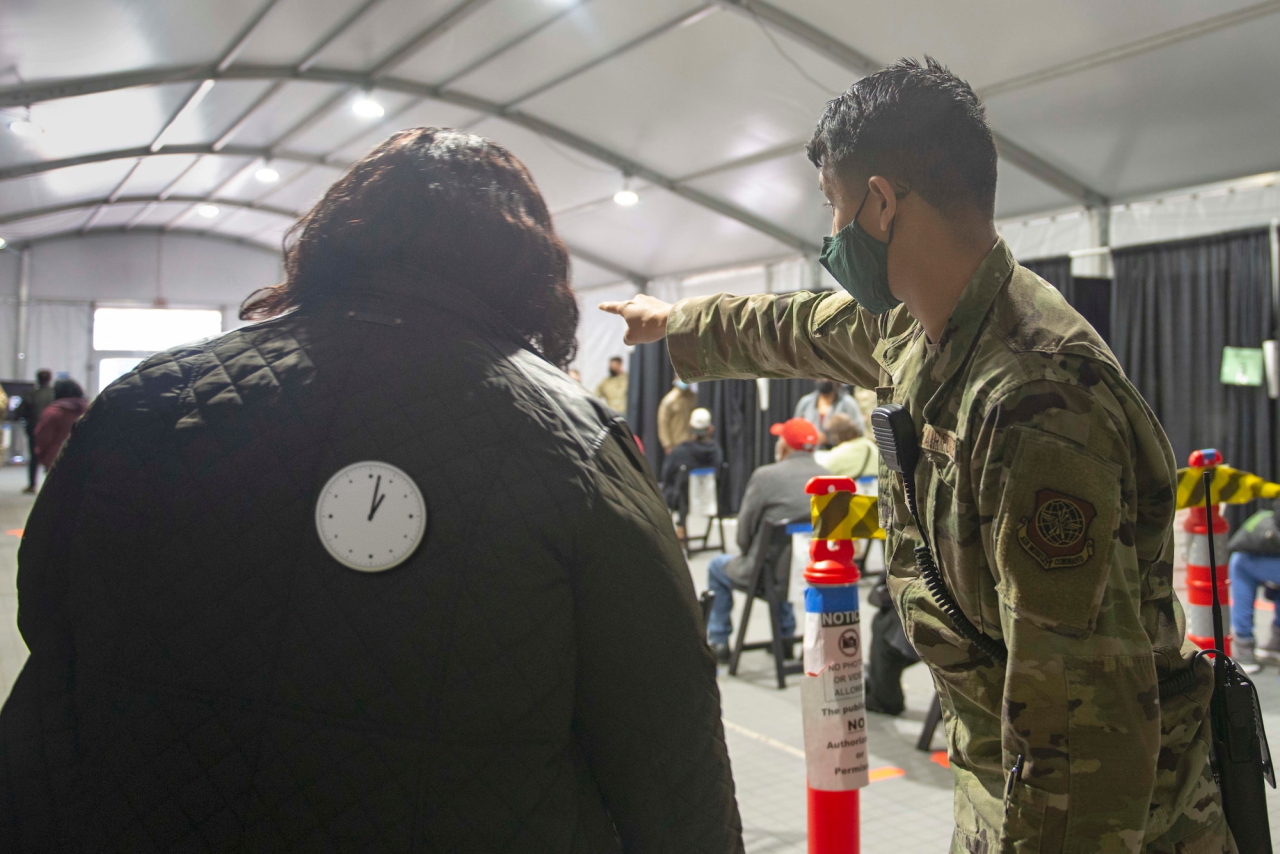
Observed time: **1:02**
